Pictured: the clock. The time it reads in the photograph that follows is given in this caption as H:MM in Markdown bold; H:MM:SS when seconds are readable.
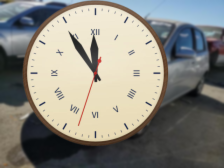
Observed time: **11:54:33**
